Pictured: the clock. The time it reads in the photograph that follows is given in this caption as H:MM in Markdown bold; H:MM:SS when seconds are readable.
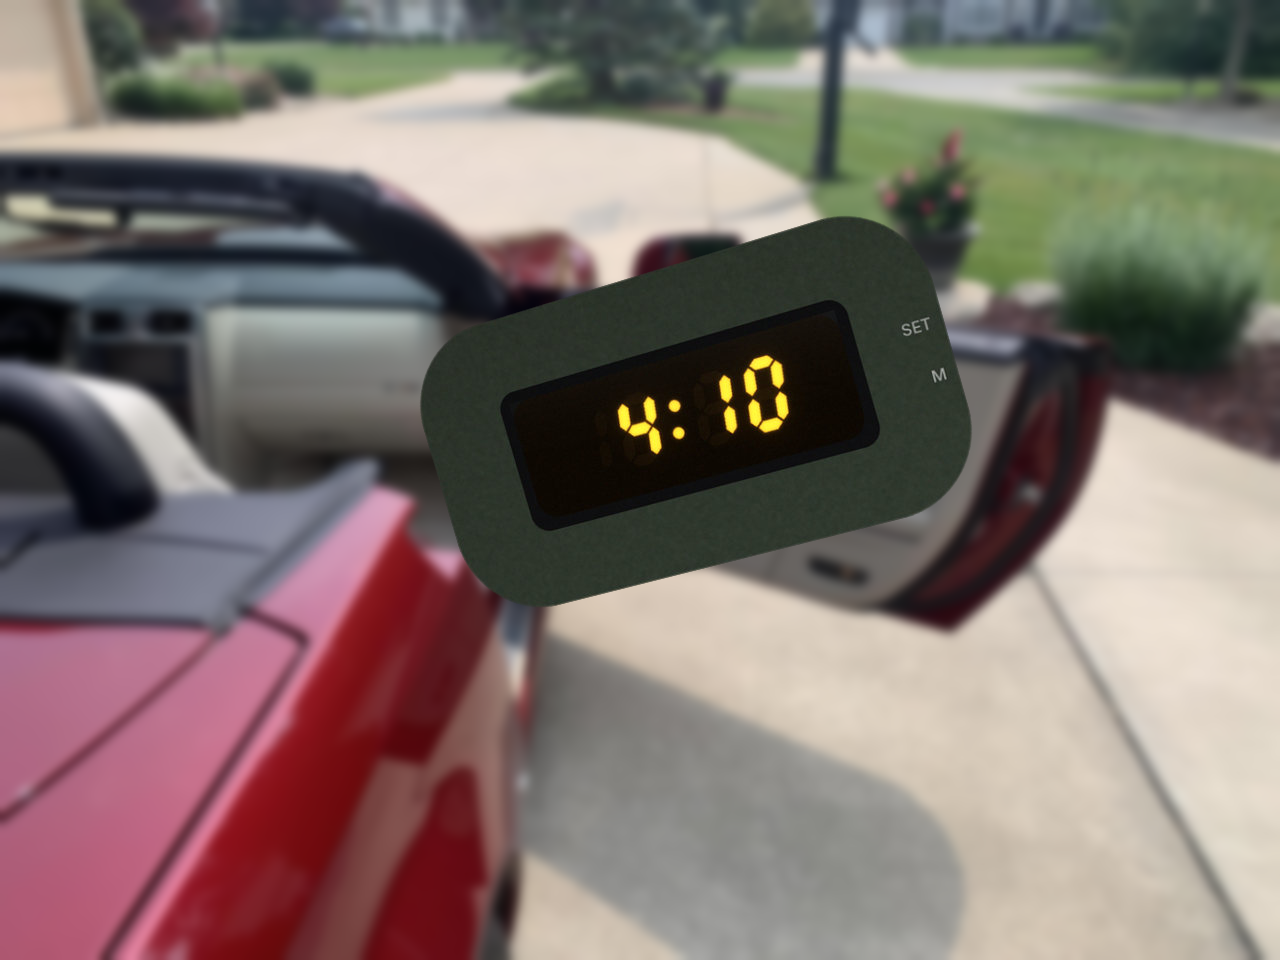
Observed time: **4:10**
